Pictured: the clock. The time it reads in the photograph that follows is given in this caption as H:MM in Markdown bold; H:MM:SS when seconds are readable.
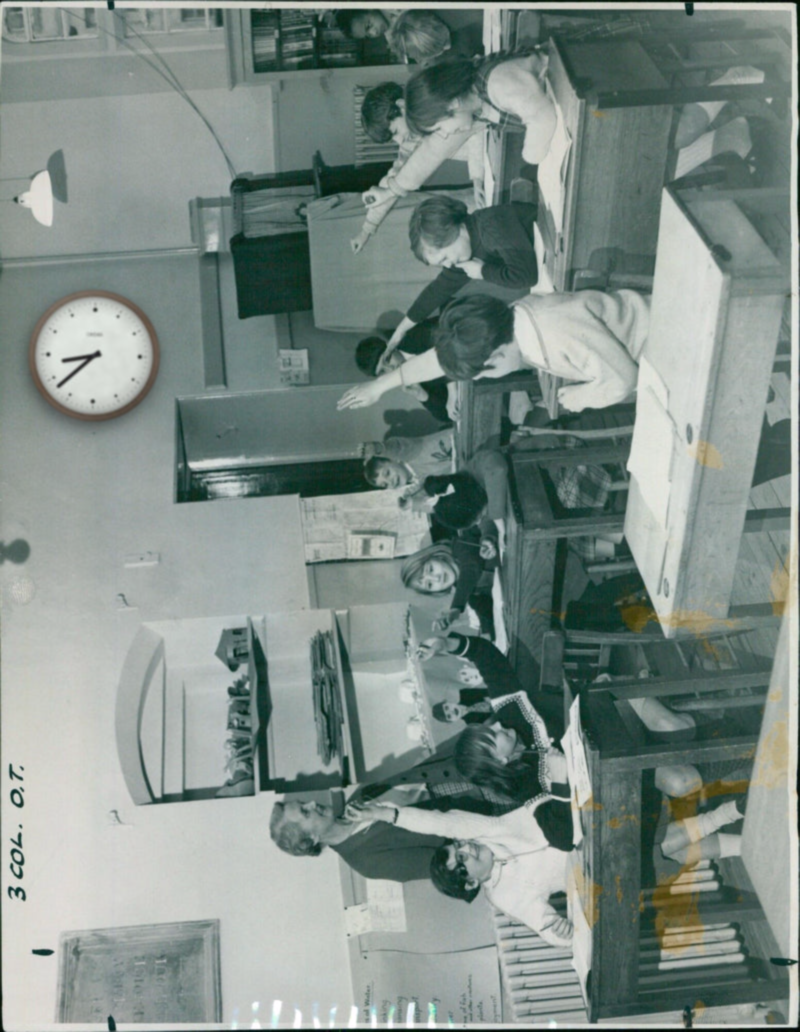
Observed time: **8:38**
